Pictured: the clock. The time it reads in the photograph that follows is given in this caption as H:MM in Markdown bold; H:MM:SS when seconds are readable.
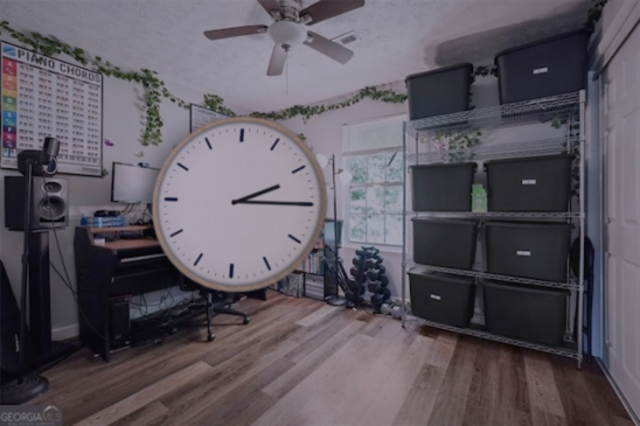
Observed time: **2:15**
